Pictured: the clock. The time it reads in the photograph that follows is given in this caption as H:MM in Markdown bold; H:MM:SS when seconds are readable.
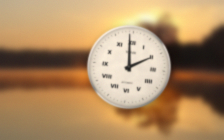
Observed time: **1:59**
